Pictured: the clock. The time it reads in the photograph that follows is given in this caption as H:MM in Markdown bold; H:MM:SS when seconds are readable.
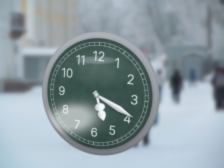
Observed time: **5:19**
